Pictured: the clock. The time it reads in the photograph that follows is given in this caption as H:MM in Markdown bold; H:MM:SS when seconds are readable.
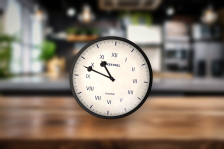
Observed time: **10:48**
